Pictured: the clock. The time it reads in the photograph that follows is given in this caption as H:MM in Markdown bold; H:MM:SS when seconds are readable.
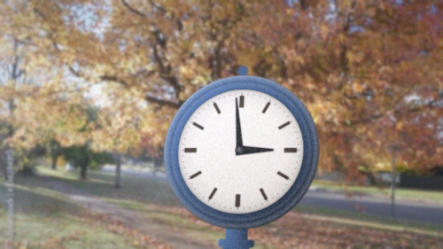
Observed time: **2:59**
